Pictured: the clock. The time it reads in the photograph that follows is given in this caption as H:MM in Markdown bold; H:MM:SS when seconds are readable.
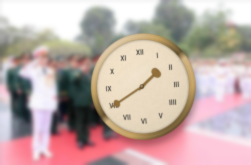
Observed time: **1:40**
